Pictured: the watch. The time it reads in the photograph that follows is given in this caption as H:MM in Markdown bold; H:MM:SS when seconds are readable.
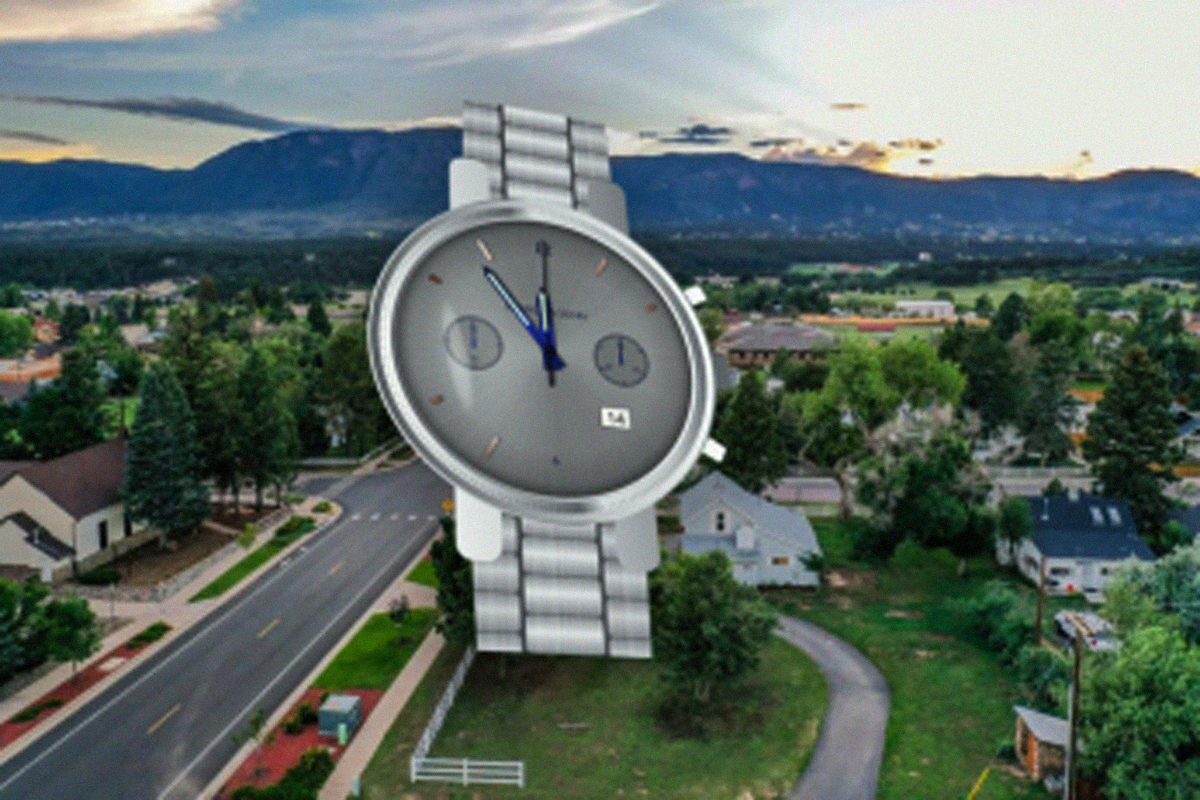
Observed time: **11:54**
